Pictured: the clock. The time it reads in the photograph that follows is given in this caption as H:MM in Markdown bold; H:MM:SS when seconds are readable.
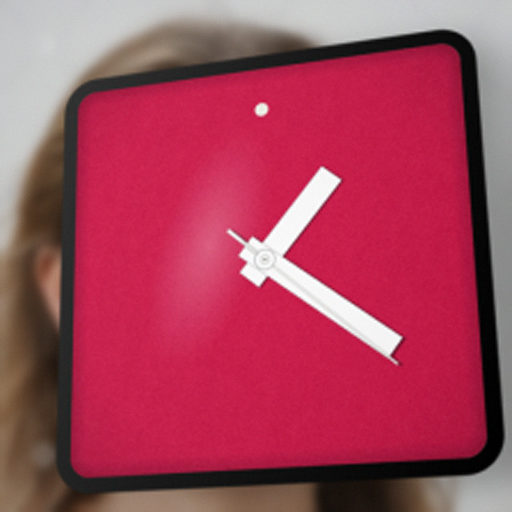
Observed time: **1:21:22**
